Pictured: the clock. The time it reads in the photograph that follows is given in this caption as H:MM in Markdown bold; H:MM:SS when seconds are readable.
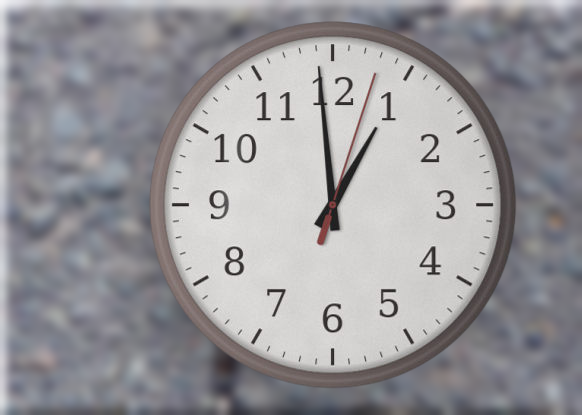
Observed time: **12:59:03**
